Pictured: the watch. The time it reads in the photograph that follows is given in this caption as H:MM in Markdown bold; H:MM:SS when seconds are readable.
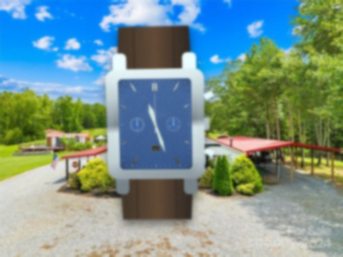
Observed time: **11:27**
